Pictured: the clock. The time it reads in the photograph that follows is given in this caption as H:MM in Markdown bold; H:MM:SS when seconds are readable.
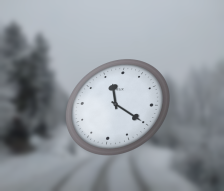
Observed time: **11:20**
